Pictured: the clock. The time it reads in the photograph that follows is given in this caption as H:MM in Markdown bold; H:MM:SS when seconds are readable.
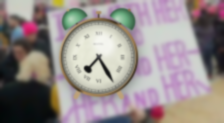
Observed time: **7:25**
